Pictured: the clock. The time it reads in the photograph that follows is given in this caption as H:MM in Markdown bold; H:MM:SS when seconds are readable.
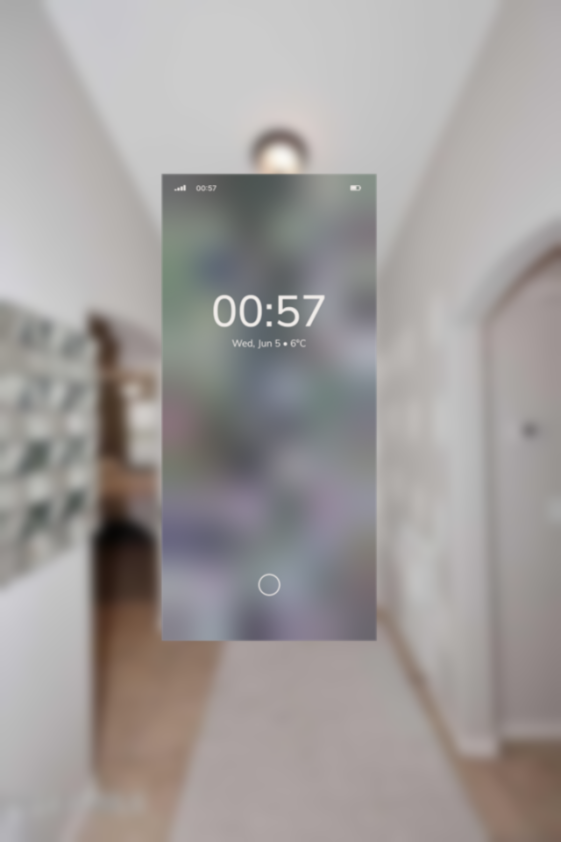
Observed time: **0:57**
